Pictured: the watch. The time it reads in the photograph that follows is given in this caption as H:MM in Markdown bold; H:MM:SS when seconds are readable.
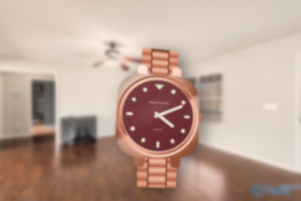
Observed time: **4:11**
